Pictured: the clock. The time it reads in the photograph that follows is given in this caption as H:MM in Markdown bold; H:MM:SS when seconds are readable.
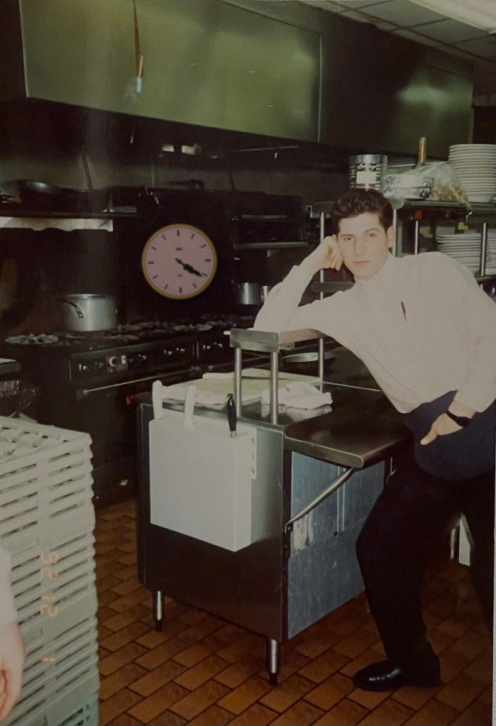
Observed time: **4:21**
